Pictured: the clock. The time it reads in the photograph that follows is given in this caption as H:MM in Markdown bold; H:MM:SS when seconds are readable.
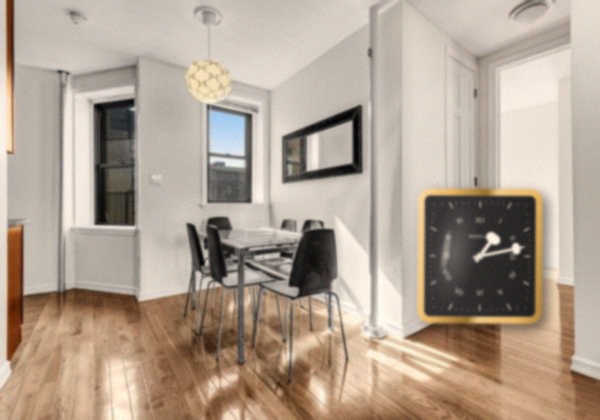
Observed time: **1:13**
